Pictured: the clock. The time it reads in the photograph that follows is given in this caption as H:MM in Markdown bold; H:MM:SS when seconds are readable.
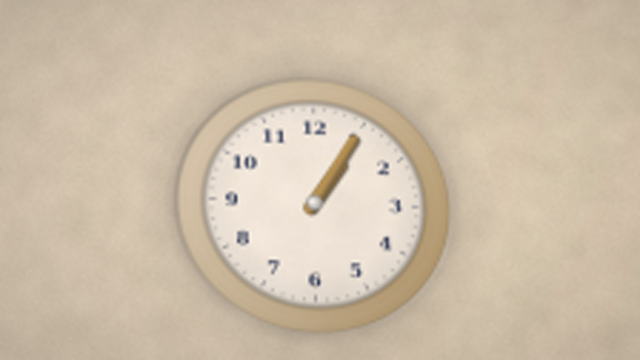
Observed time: **1:05**
